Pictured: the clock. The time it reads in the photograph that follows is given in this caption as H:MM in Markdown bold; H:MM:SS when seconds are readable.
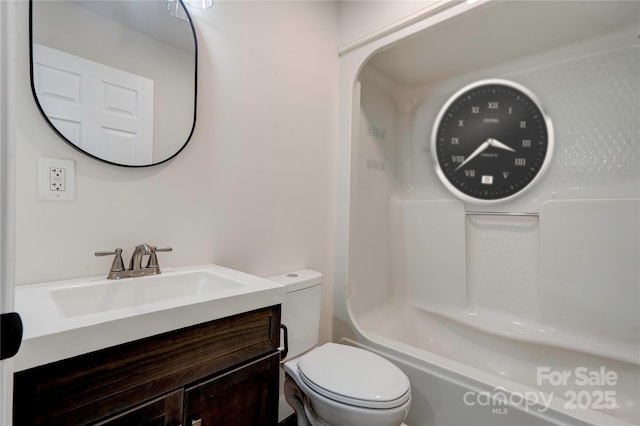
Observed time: **3:38**
